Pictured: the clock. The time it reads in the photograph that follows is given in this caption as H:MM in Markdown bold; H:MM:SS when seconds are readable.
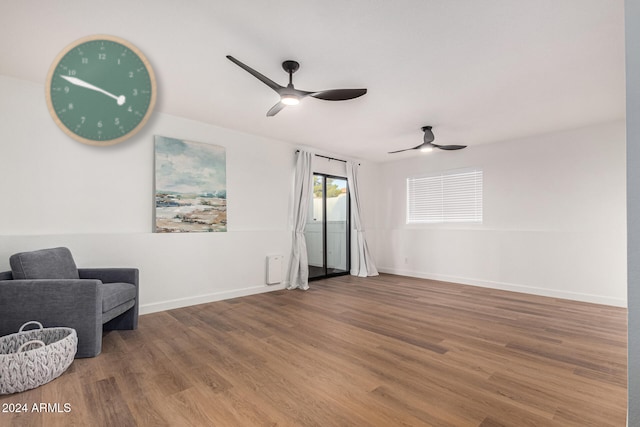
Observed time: **3:48**
